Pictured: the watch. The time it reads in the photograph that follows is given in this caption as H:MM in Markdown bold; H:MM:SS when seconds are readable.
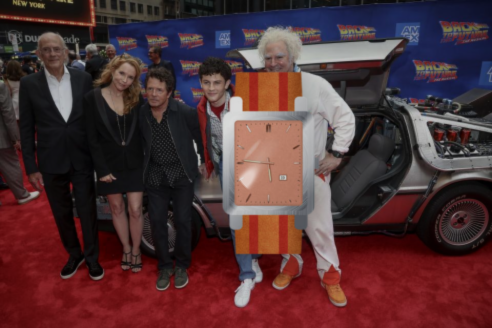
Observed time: **5:46**
